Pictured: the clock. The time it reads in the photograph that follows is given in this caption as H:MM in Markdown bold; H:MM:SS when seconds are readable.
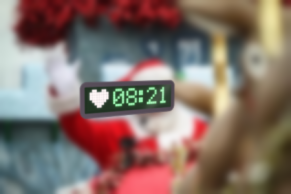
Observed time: **8:21**
